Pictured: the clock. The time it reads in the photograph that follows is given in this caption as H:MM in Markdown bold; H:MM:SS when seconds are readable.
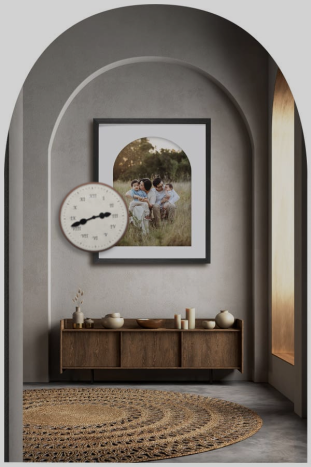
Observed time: **2:42**
